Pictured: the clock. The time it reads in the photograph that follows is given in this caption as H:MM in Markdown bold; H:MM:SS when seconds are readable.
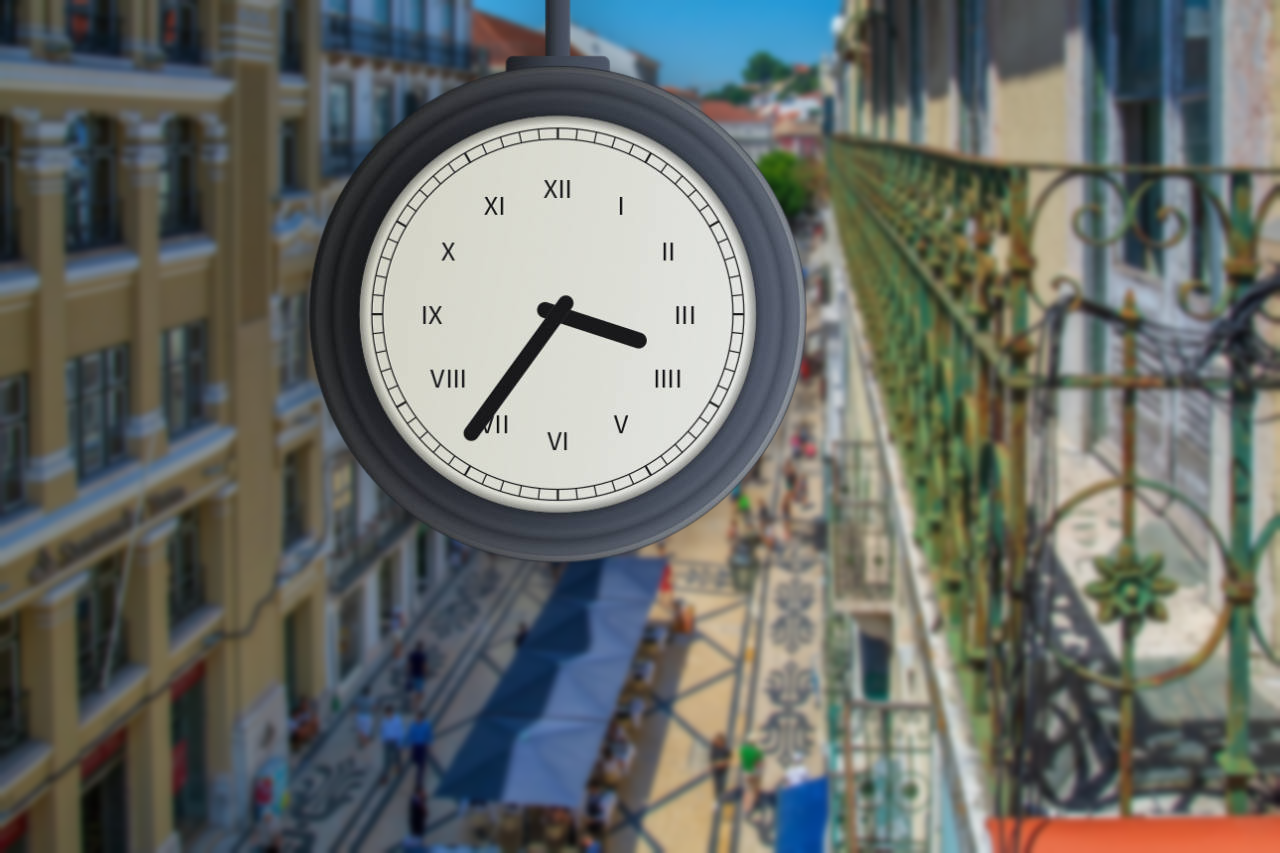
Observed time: **3:36**
